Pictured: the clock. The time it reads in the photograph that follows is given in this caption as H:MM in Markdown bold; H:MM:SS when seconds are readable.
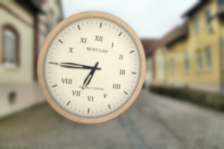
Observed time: **6:45**
